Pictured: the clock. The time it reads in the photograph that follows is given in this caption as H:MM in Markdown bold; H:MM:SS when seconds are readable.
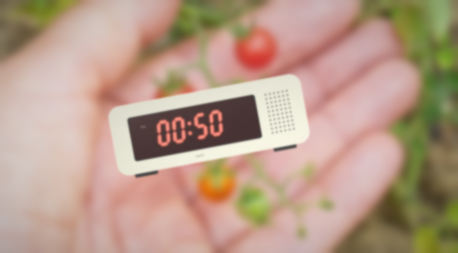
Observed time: **0:50**
